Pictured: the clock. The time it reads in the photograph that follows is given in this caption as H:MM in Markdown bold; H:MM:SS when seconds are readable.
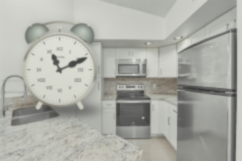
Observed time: **11:11**
